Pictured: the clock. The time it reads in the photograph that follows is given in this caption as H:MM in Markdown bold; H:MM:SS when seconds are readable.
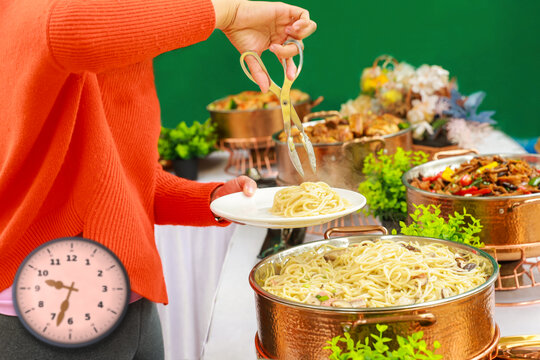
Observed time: **9:33**
